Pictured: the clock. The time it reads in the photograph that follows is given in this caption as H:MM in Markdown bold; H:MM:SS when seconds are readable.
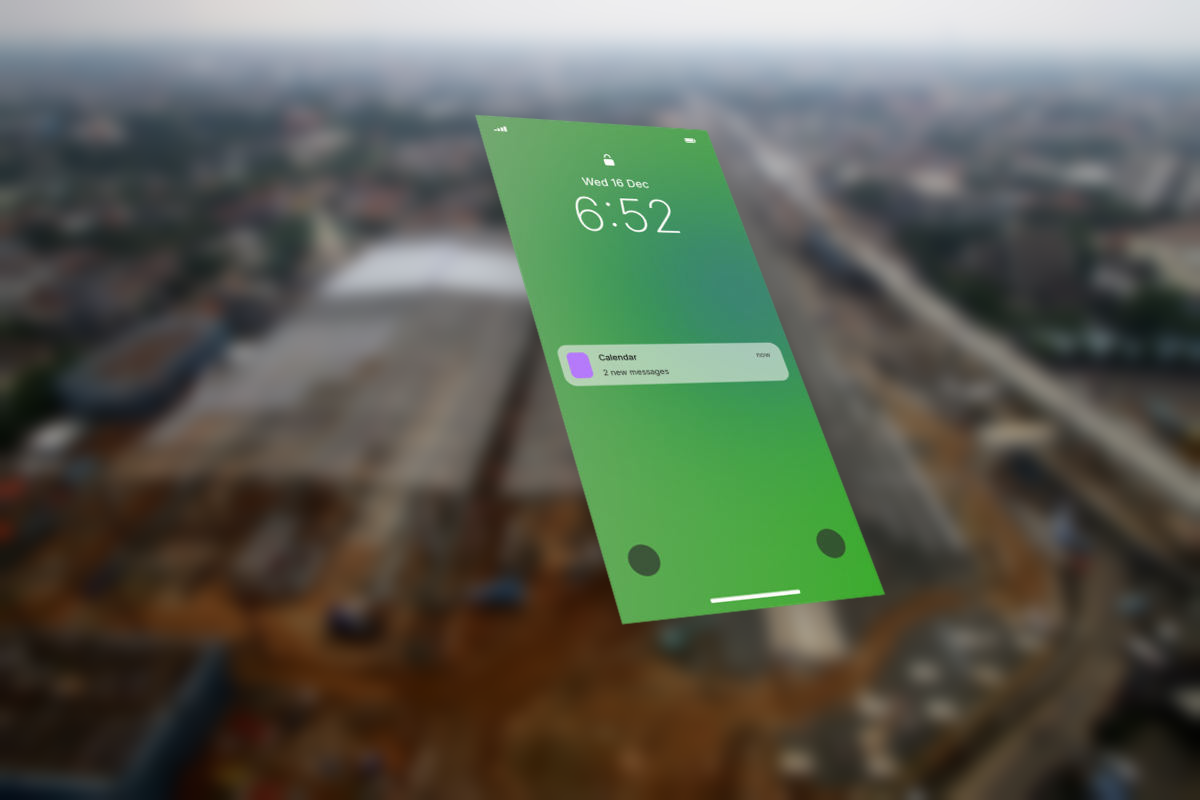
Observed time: **6:52**
